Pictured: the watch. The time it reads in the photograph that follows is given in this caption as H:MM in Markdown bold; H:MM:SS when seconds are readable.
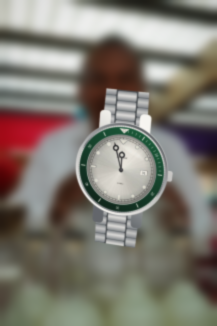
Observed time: **11:57**
